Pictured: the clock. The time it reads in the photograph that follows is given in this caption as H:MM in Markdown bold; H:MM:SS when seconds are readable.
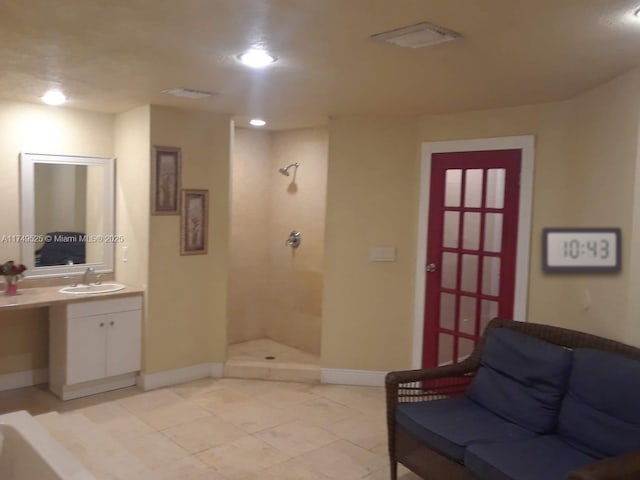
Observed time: **10:43**
